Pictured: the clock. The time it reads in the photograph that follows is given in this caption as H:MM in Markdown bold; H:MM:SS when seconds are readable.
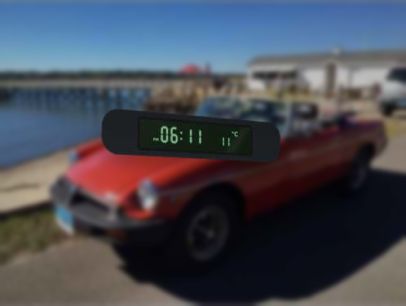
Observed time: **6:11**
